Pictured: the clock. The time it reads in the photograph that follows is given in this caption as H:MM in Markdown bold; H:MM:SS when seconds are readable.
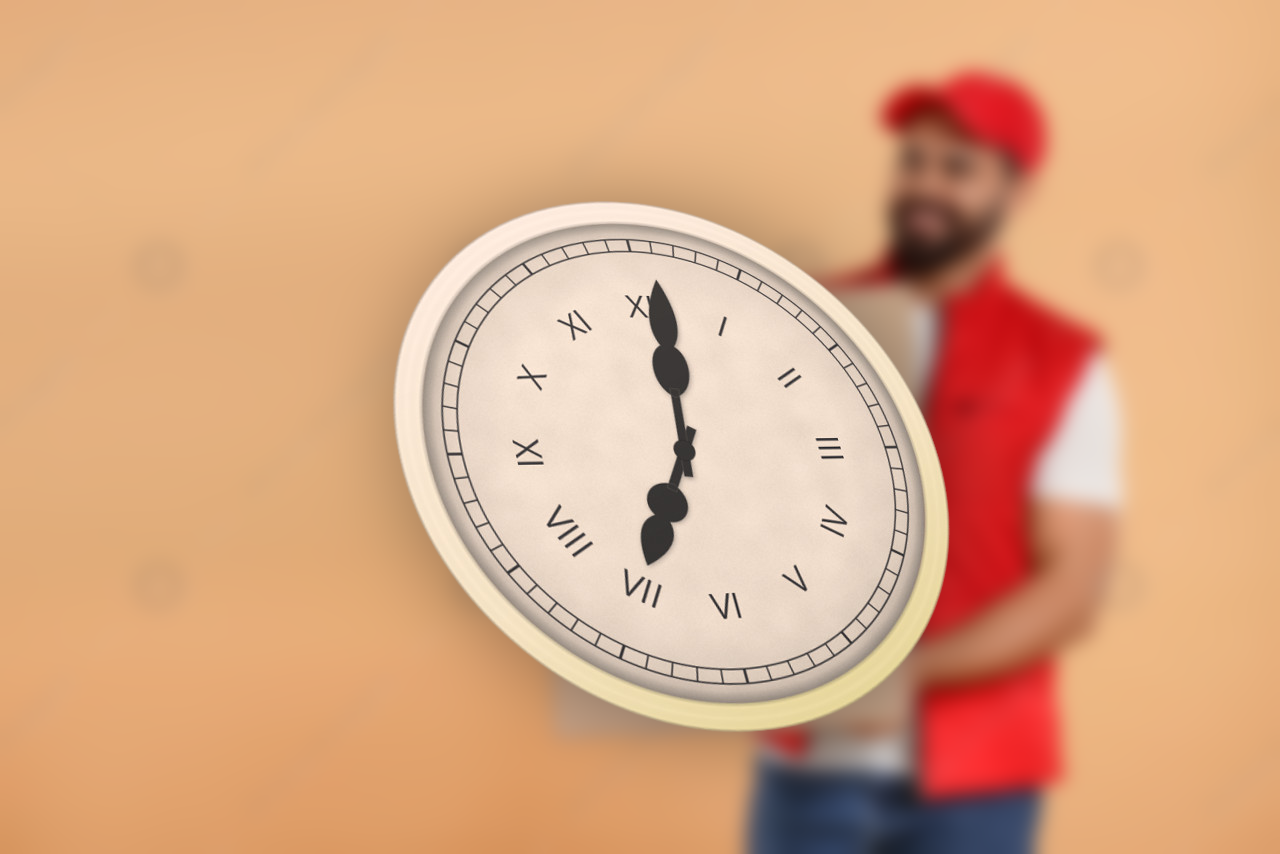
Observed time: **7:01**
